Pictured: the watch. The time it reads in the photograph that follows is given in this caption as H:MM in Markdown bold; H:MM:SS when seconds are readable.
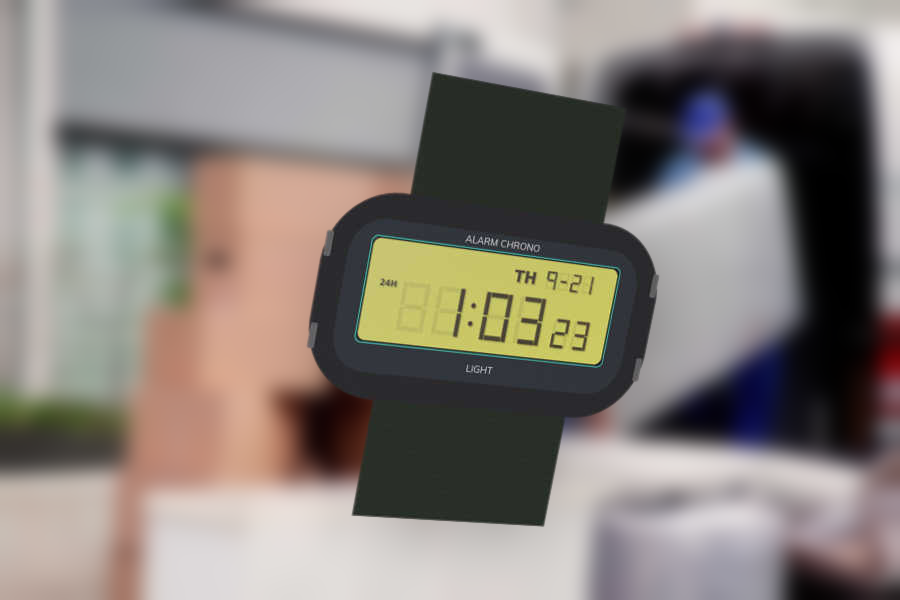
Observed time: **1:03:23**
